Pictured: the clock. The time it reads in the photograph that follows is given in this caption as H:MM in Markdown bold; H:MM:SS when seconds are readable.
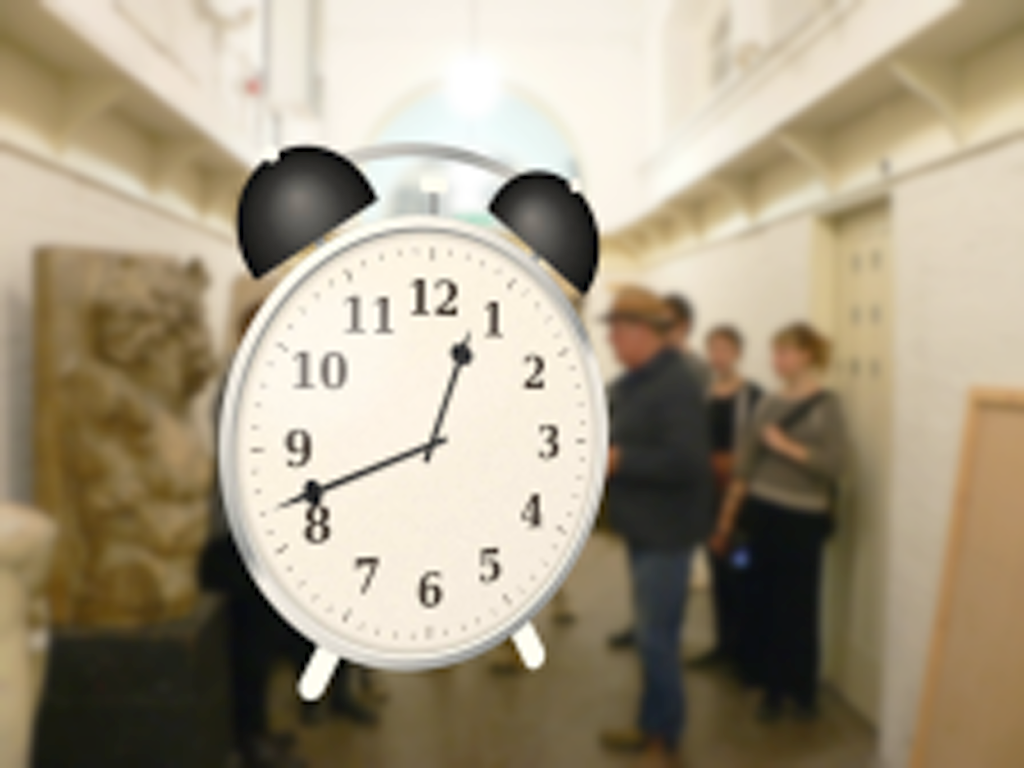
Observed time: **12:42**
